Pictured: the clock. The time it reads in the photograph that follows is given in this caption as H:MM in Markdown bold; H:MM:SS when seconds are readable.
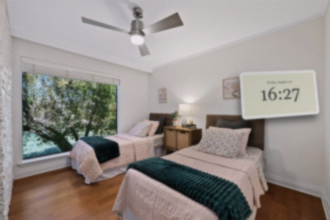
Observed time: **16:27**
